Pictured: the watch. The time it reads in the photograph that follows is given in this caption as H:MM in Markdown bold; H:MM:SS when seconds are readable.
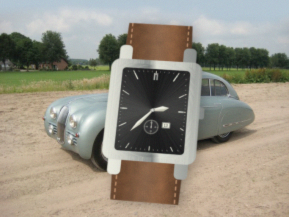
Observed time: **2:37**
